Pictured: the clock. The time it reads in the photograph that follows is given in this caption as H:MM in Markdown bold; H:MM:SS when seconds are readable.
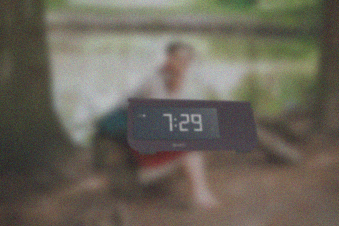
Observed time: **7:29**
